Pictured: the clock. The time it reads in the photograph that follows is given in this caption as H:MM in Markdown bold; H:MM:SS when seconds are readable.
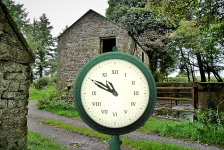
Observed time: **10:50**
